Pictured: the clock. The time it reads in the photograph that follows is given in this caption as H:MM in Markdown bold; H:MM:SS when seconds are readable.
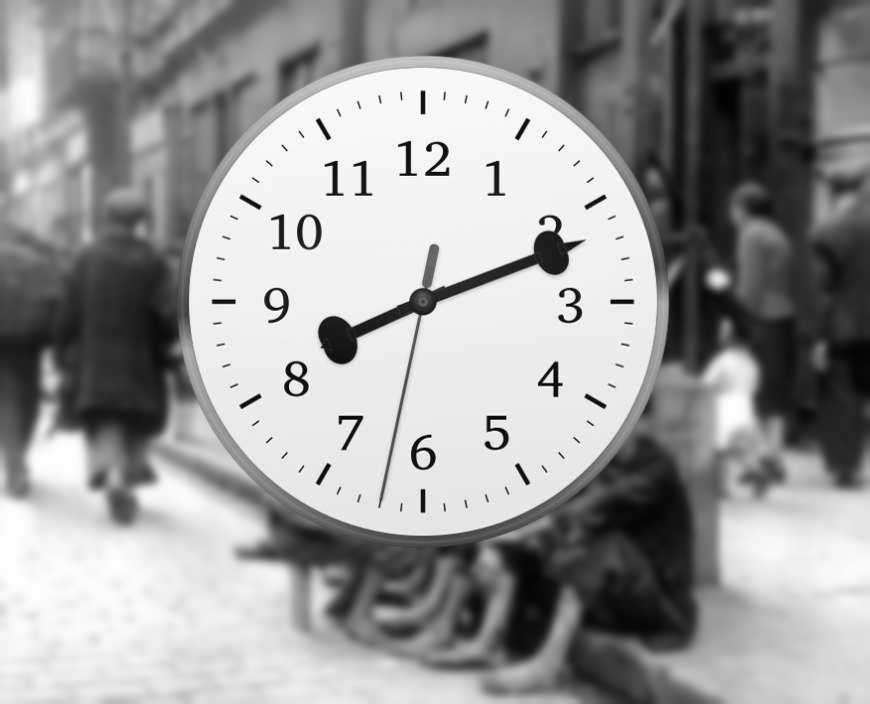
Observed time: **8:11:32**
